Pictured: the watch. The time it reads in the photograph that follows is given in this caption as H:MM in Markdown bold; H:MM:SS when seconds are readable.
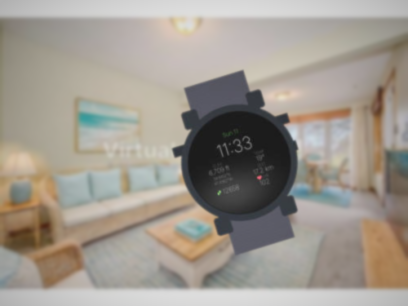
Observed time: **11:33**
